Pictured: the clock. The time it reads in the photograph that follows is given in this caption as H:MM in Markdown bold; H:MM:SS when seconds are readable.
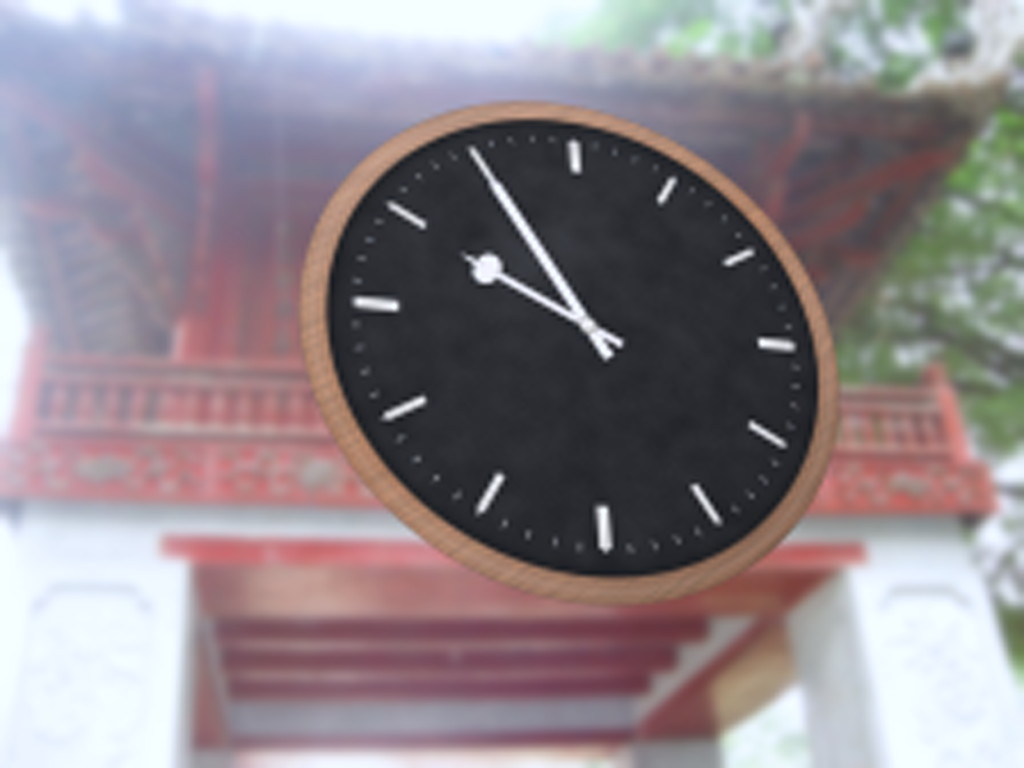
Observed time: **9:55**
